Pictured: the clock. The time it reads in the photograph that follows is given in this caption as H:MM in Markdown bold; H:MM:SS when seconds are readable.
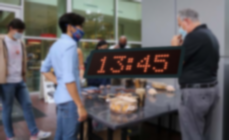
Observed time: **13:45**
